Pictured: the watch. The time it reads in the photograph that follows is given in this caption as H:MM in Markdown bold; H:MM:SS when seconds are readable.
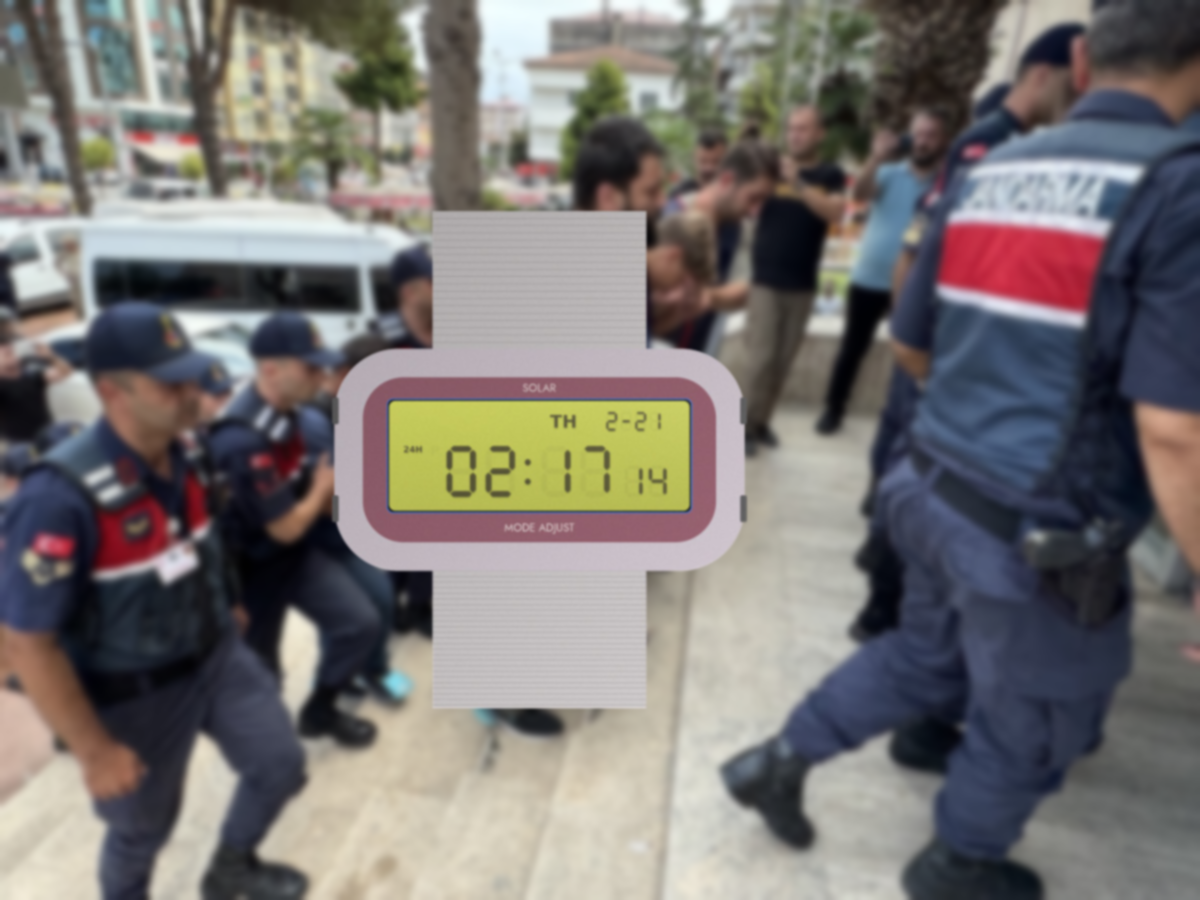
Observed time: **2:17:14**
